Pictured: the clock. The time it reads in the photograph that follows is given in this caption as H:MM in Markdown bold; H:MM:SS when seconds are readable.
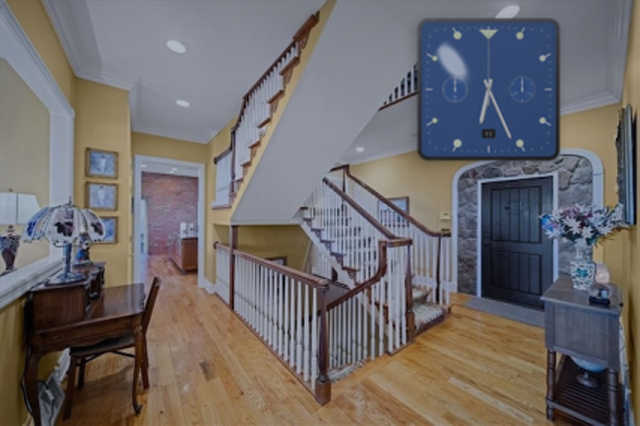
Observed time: **6:26**
